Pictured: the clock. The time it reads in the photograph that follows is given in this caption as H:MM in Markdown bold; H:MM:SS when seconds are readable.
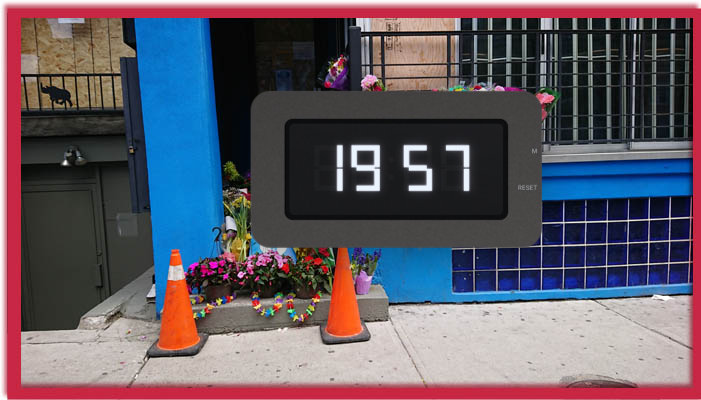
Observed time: **19:57**
